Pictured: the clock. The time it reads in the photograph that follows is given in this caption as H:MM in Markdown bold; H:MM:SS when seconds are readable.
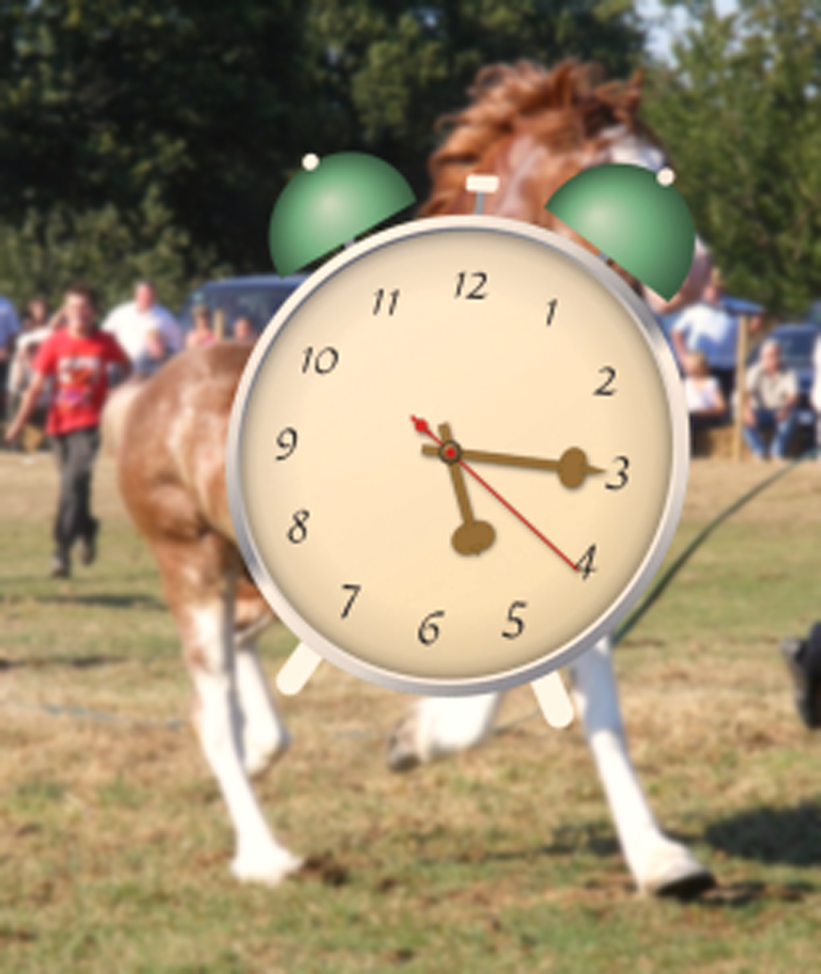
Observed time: **5:15:21**
